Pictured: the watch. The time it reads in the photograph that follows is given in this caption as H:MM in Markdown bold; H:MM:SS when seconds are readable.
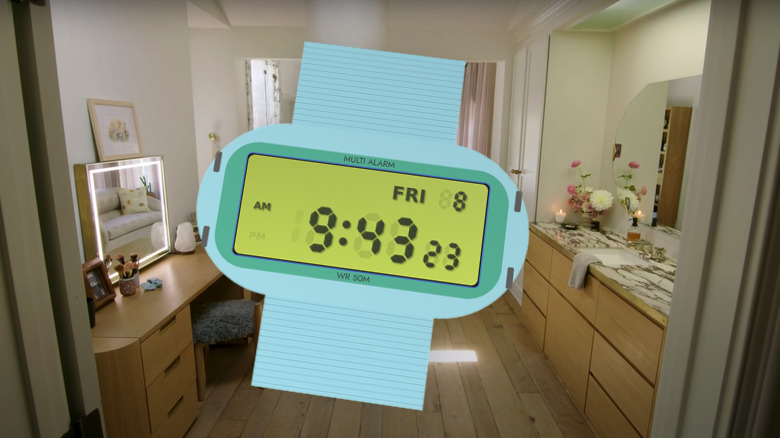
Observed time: **9:43:23**
